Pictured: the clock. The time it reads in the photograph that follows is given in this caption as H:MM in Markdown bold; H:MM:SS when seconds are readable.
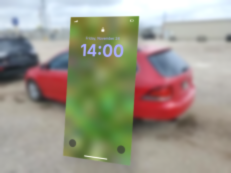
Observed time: **14:00**
